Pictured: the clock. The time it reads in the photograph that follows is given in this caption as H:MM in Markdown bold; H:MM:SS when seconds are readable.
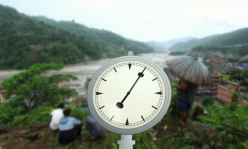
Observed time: **7:05**
